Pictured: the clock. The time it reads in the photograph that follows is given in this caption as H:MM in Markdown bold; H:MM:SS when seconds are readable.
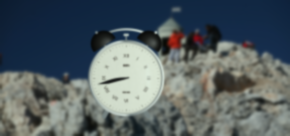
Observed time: **8:43**
